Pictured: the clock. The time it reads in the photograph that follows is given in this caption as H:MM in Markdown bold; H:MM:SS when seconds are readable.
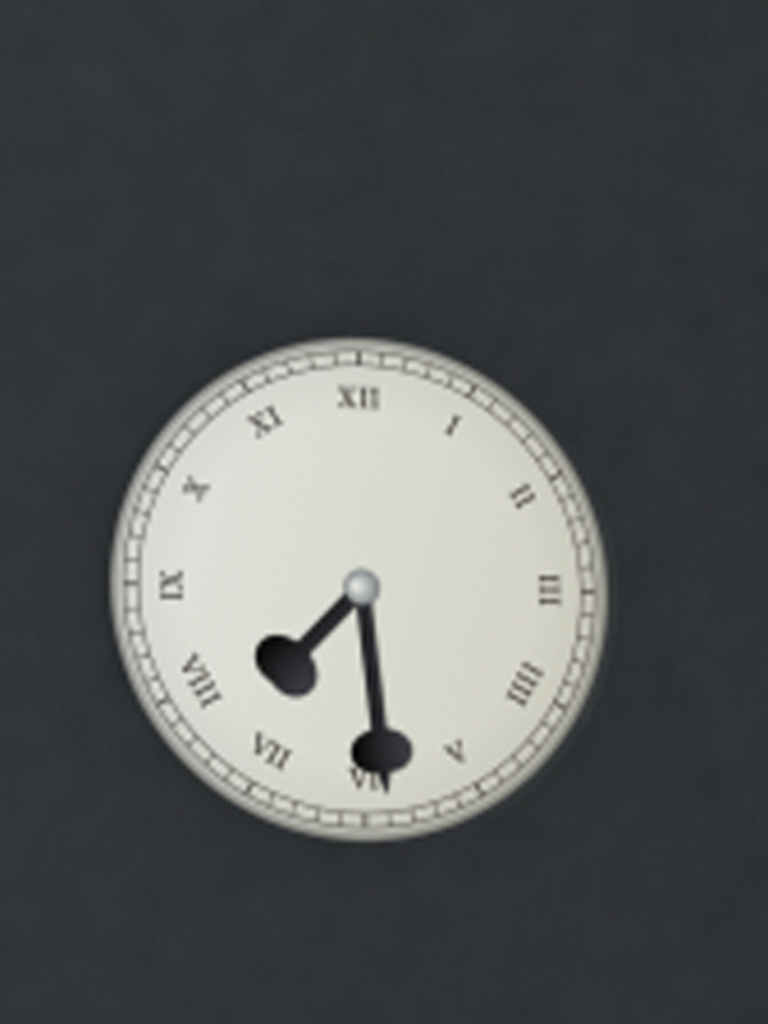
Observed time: **7:29**
